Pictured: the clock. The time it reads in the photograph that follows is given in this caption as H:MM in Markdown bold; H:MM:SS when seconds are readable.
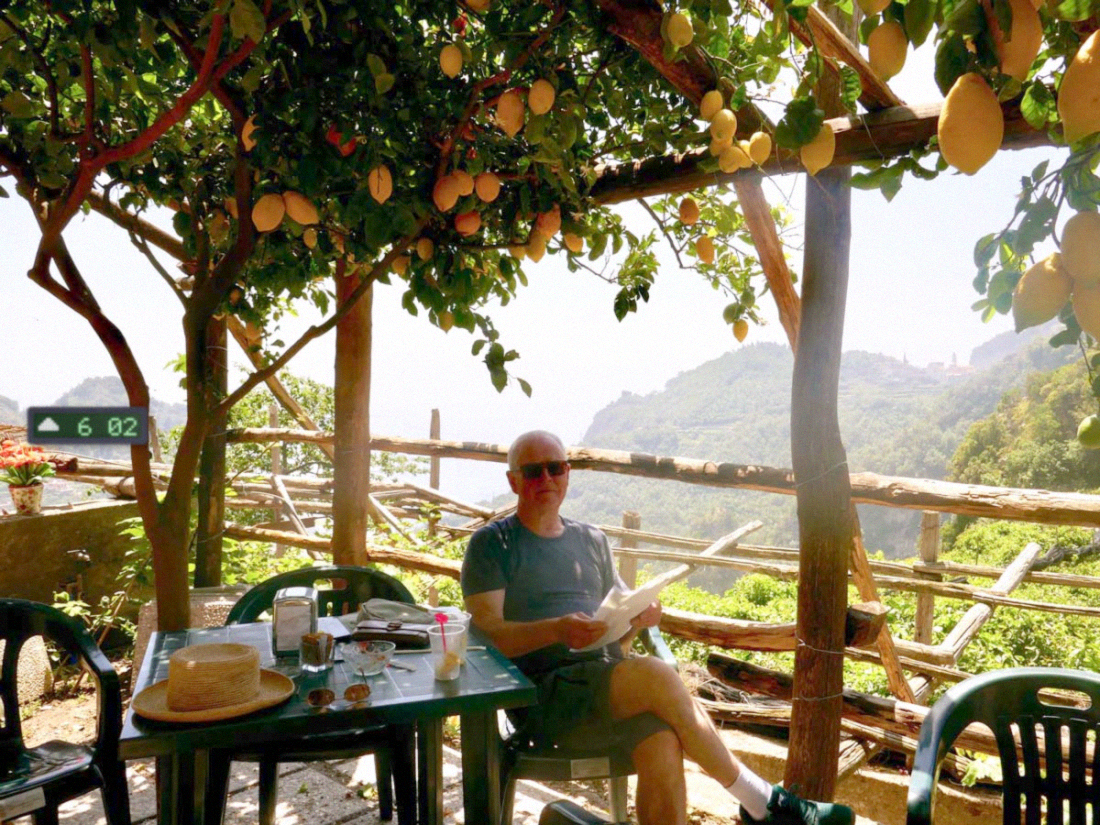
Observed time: **6:02**
